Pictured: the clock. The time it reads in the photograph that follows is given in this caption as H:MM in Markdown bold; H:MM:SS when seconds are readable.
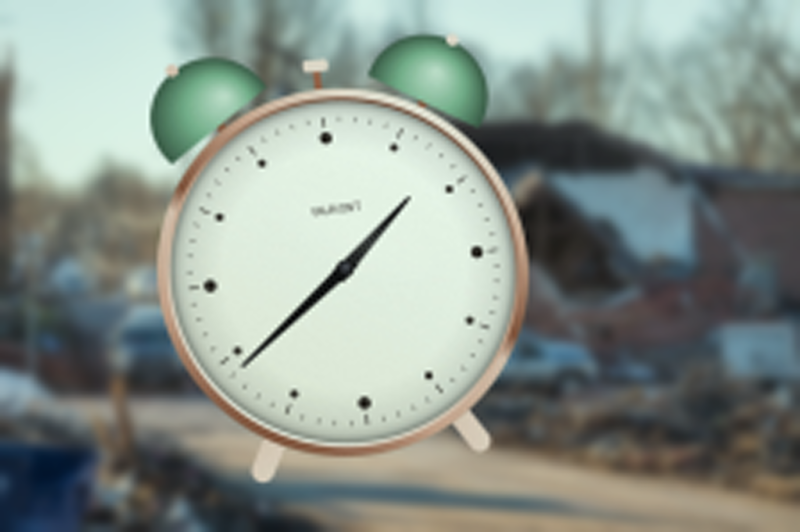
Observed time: **1:39**
